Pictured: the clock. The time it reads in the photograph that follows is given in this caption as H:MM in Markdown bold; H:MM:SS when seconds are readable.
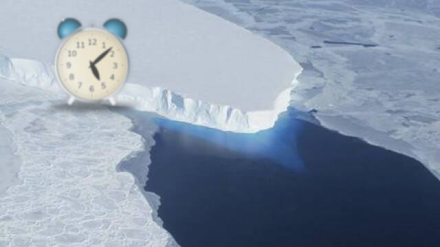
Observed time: **5:08**
